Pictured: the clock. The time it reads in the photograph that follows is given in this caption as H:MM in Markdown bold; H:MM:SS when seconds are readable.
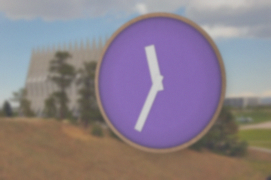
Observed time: **11:34**
